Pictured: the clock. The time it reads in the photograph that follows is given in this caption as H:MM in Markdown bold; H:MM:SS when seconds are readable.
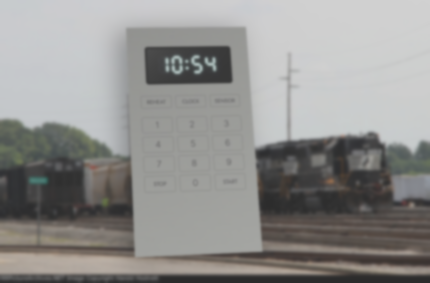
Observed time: **10:54**
